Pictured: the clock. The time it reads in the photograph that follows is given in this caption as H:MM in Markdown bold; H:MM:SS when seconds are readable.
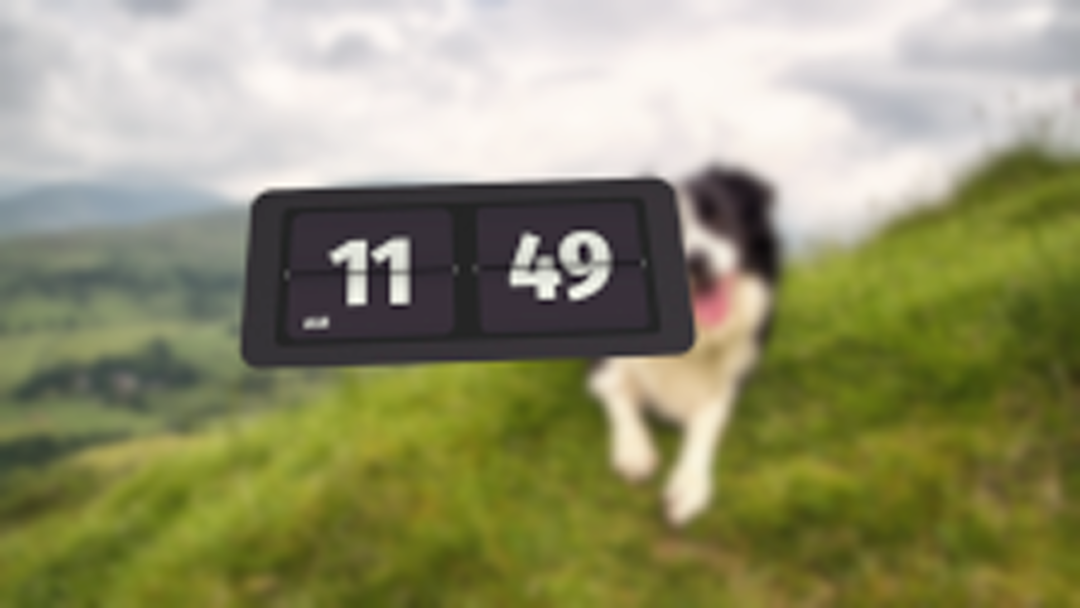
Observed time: **11:49**
